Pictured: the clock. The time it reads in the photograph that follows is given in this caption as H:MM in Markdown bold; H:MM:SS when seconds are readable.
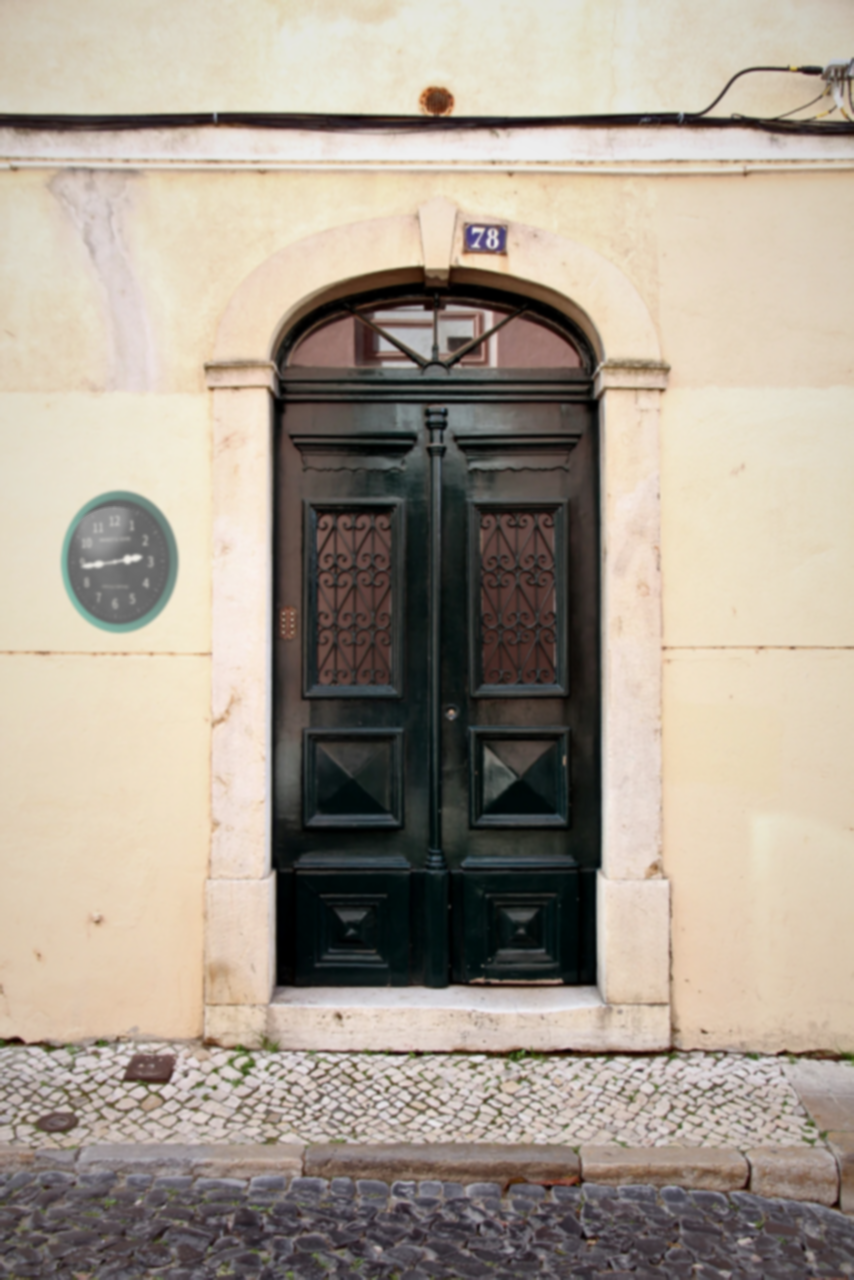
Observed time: **2:44**
